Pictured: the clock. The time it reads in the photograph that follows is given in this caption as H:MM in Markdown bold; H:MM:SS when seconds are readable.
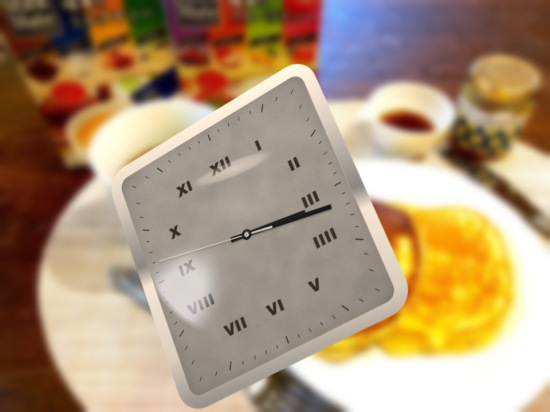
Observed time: **3:16:47**
